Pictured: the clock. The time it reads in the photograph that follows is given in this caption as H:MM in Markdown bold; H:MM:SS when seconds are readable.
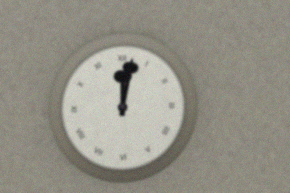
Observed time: **12:02**
